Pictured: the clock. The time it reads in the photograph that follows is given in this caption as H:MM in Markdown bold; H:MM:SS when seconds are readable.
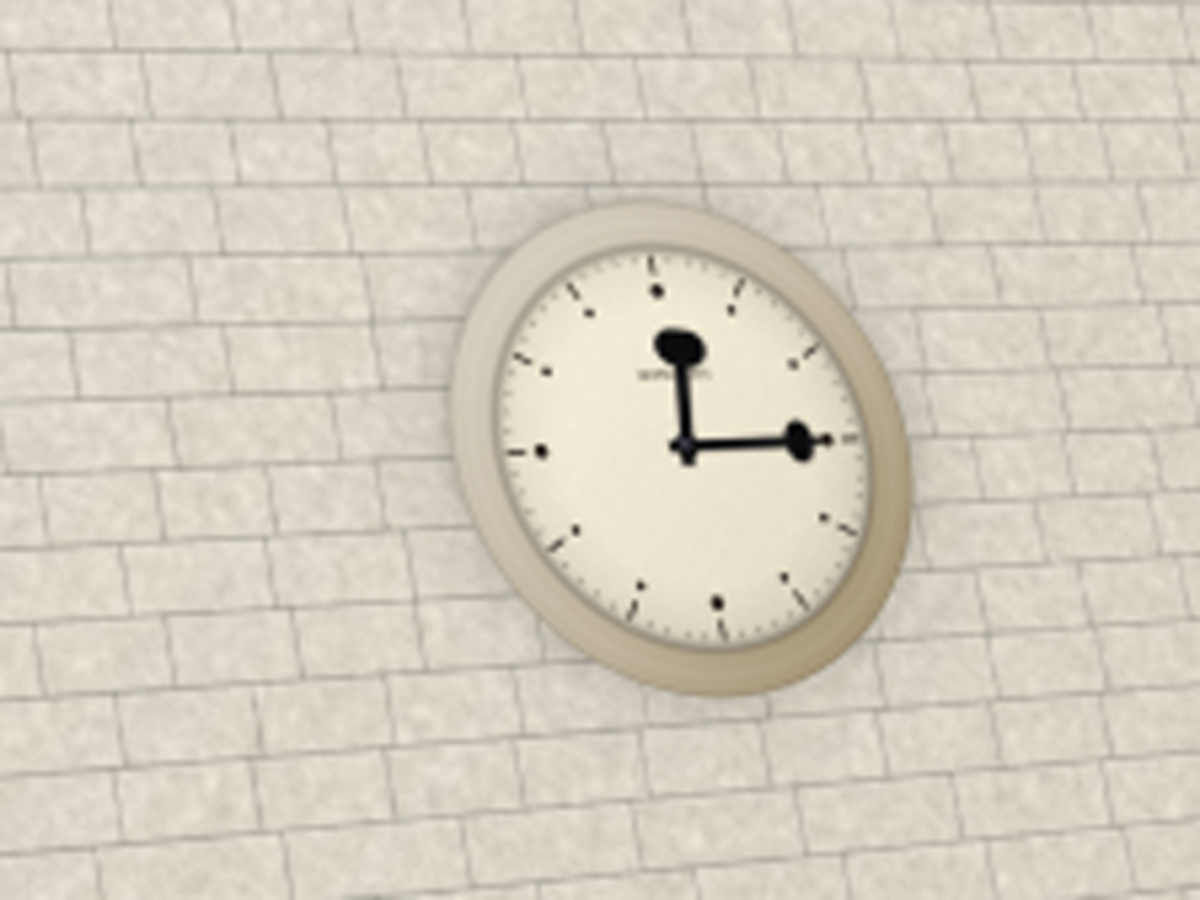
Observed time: **12:15**
